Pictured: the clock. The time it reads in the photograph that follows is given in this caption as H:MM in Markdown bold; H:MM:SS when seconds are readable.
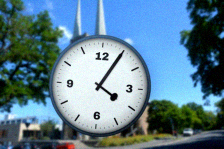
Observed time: **4:05**
